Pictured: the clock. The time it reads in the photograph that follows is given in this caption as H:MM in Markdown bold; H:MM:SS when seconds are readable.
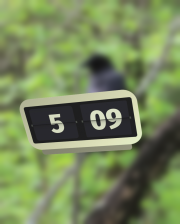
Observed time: **5:09**
